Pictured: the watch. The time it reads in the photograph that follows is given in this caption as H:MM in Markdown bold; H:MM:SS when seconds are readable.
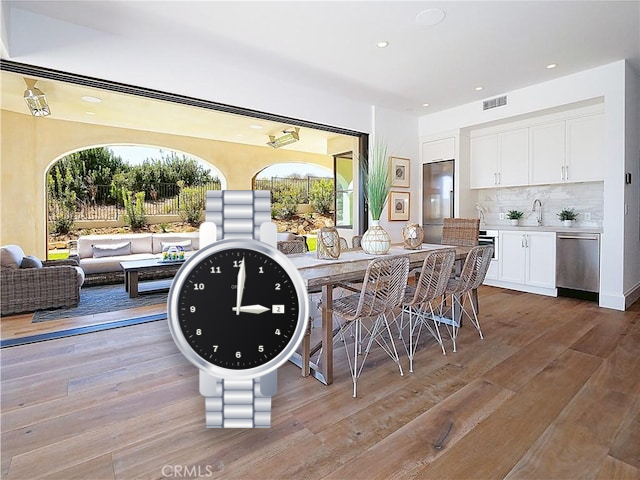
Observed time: **3:01**
